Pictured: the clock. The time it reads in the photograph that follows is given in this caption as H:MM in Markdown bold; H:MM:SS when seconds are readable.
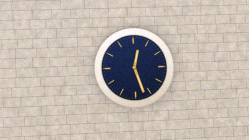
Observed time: **12:27**
